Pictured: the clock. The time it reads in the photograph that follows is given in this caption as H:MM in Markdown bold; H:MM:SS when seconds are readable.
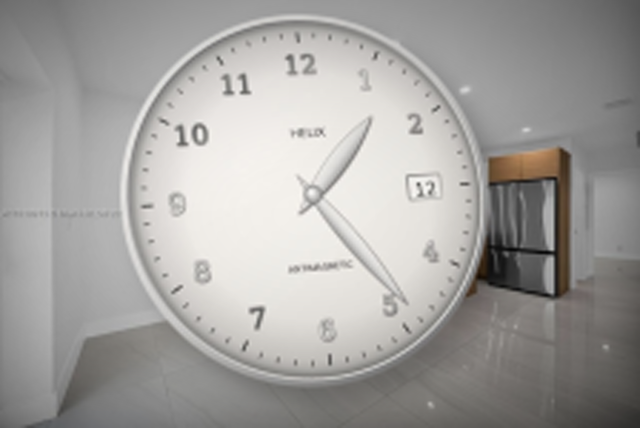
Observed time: **1:24**
